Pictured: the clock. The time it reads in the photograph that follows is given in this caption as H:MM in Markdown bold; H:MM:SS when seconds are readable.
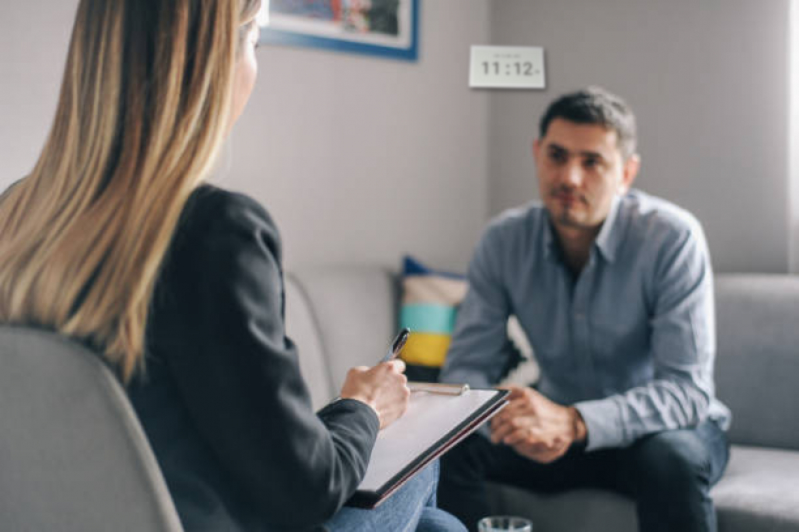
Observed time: **11:12**
